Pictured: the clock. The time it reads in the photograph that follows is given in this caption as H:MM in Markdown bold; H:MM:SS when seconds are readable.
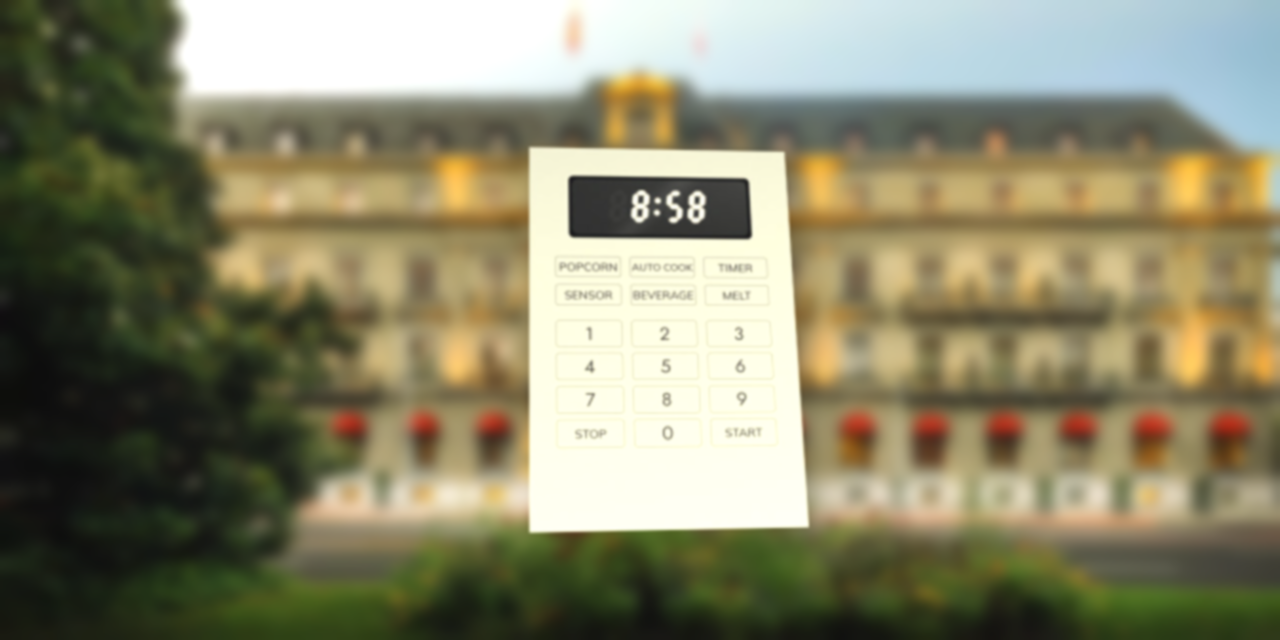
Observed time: **8:58**
